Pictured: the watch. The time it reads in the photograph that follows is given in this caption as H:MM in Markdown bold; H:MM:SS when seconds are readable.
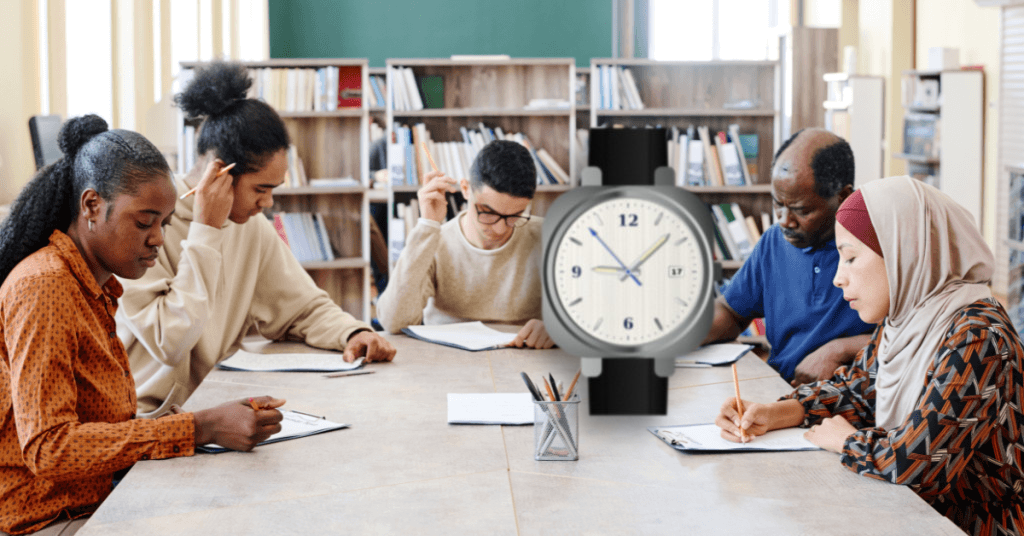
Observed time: **9:07:53**
